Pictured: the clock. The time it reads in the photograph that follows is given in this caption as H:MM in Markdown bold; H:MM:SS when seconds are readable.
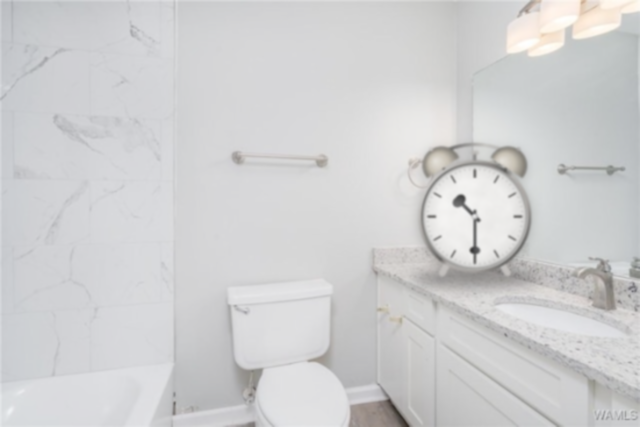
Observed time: **10:30**
